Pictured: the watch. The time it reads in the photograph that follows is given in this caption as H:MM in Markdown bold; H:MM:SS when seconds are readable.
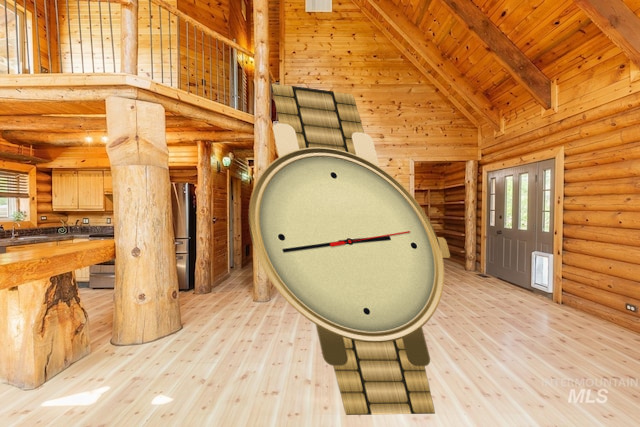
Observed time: **2:43:13**
